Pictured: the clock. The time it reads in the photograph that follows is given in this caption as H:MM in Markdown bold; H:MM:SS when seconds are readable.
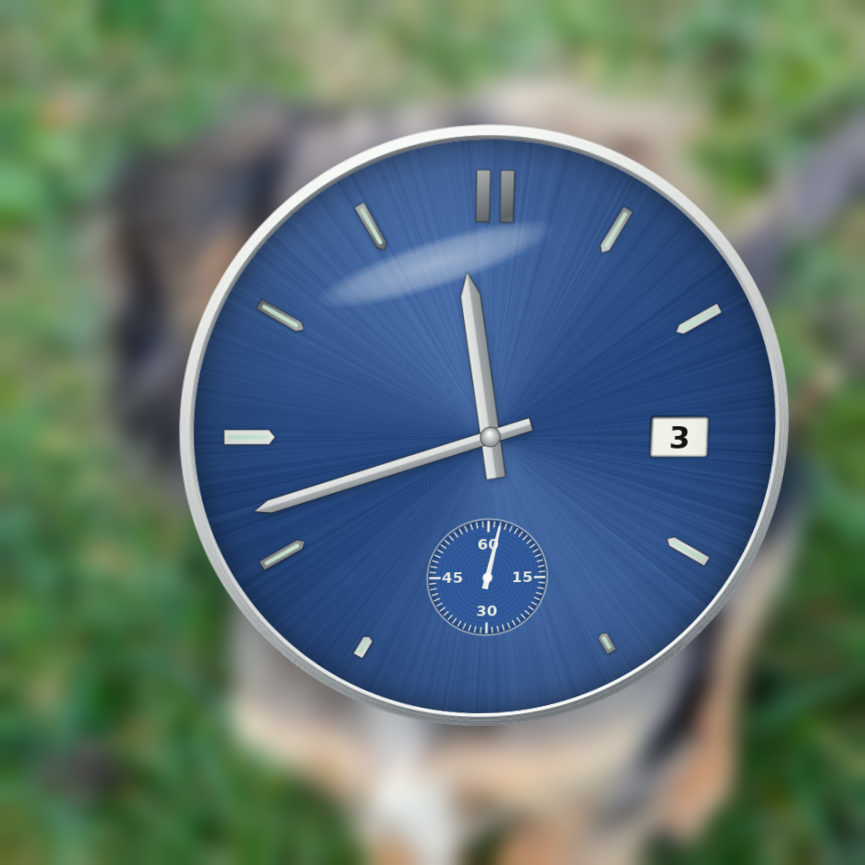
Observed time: **11:42:02**
